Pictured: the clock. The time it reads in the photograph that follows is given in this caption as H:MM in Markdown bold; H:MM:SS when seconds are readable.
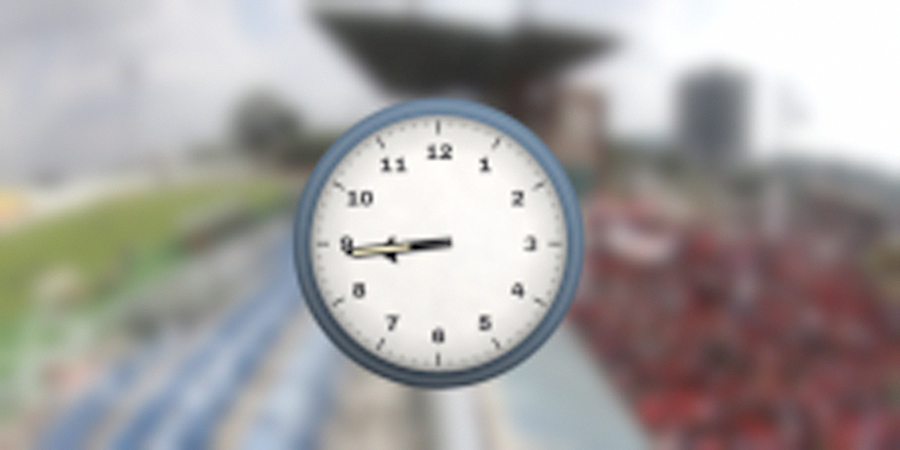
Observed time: **8:44**
